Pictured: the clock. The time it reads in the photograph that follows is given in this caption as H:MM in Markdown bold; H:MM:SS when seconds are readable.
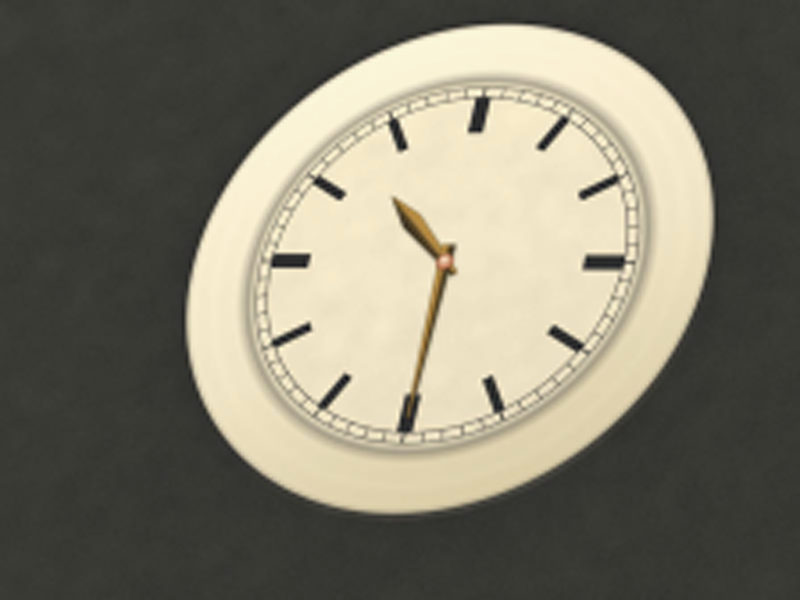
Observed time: **10:30**
